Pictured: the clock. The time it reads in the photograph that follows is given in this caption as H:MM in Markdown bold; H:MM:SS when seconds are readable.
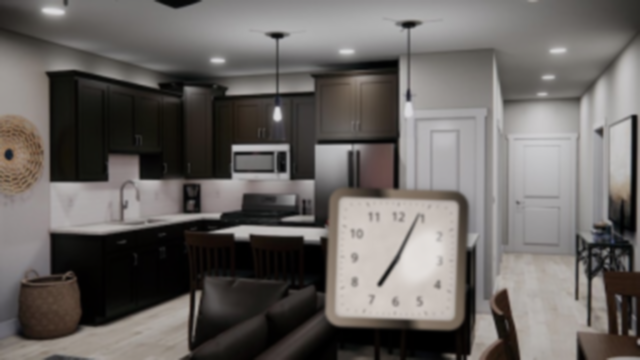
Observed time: **7:04**
